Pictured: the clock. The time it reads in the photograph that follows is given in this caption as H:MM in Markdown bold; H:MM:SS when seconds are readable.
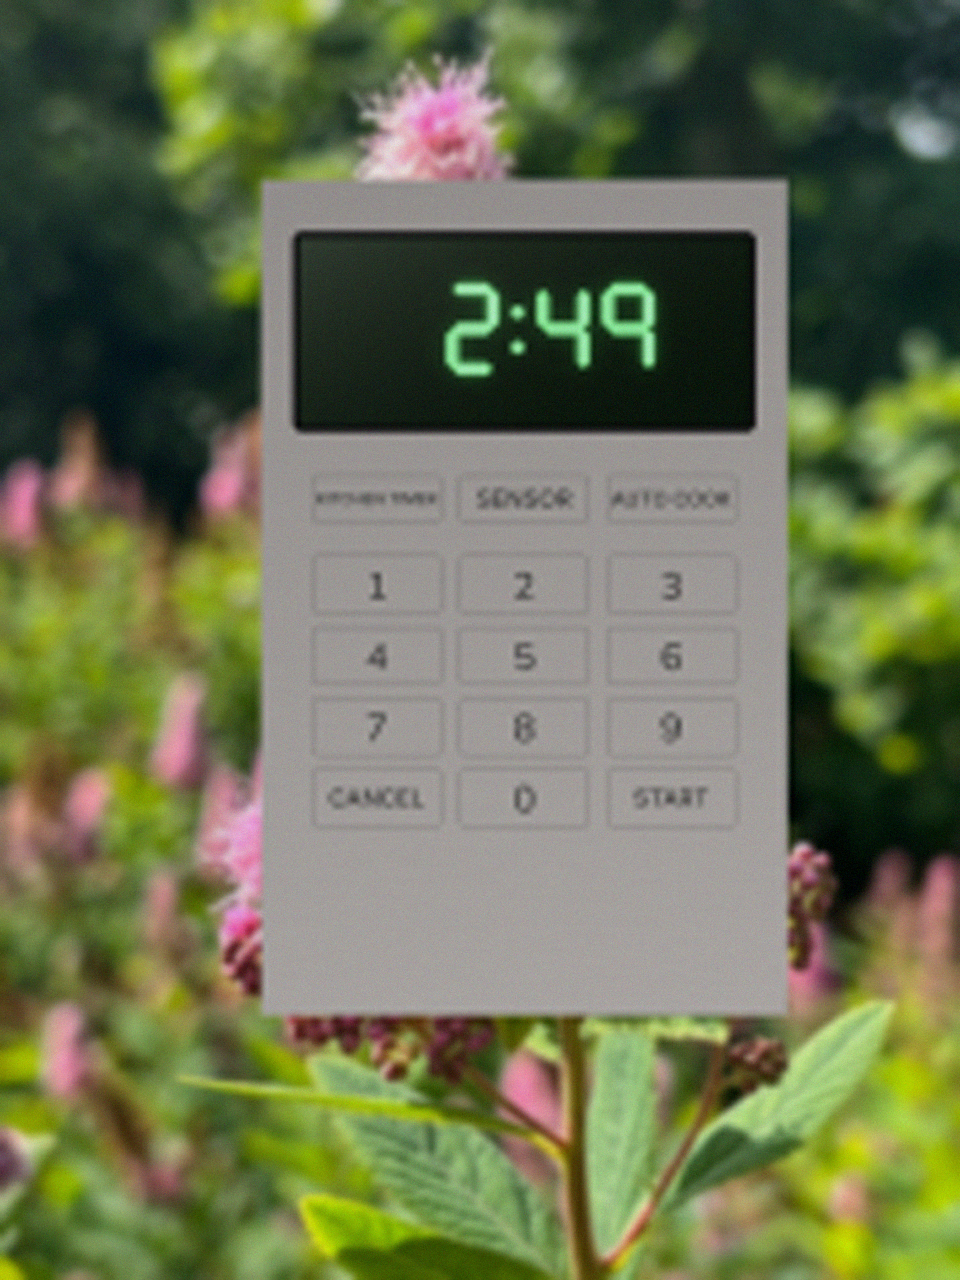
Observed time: **2:49**
